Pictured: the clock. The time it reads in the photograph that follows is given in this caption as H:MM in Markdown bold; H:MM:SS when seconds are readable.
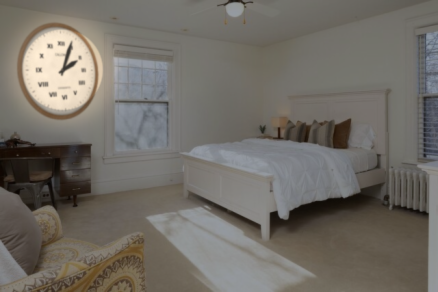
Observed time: **2:04**
